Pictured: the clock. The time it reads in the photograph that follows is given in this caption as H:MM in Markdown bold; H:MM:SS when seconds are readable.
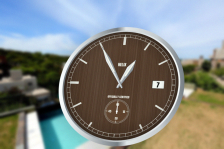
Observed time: **12:55**
